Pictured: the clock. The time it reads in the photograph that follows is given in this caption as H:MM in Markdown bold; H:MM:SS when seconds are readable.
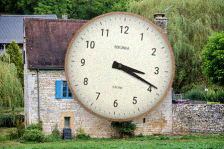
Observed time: **3:19**
